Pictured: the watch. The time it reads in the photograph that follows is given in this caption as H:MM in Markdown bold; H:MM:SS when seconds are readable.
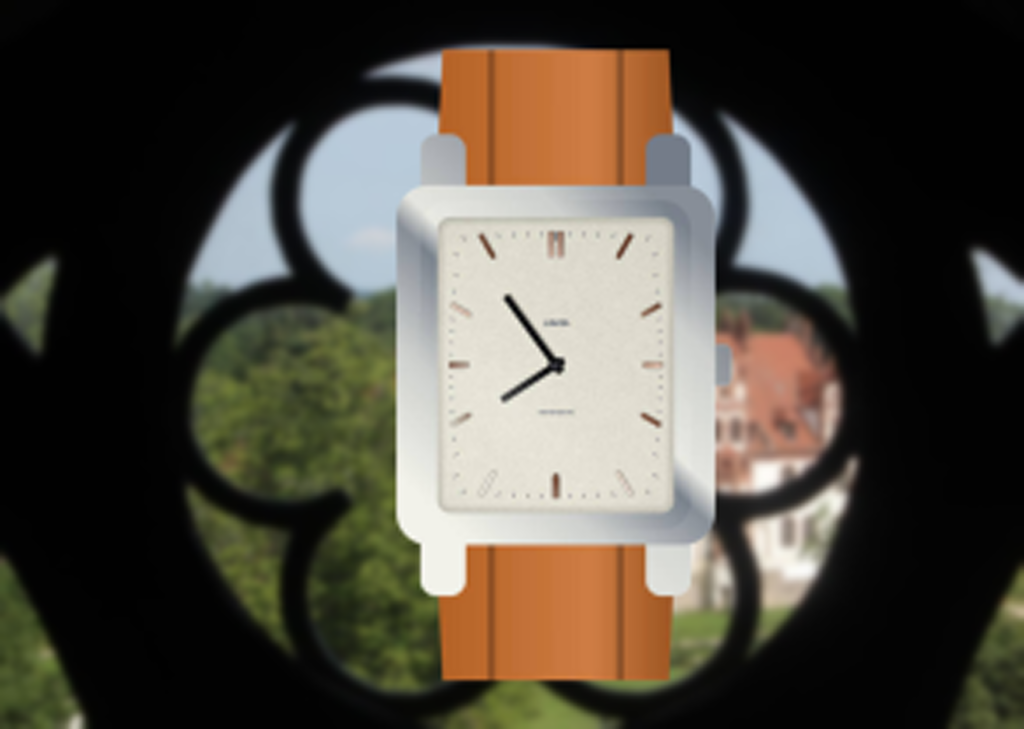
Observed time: **7:54**
